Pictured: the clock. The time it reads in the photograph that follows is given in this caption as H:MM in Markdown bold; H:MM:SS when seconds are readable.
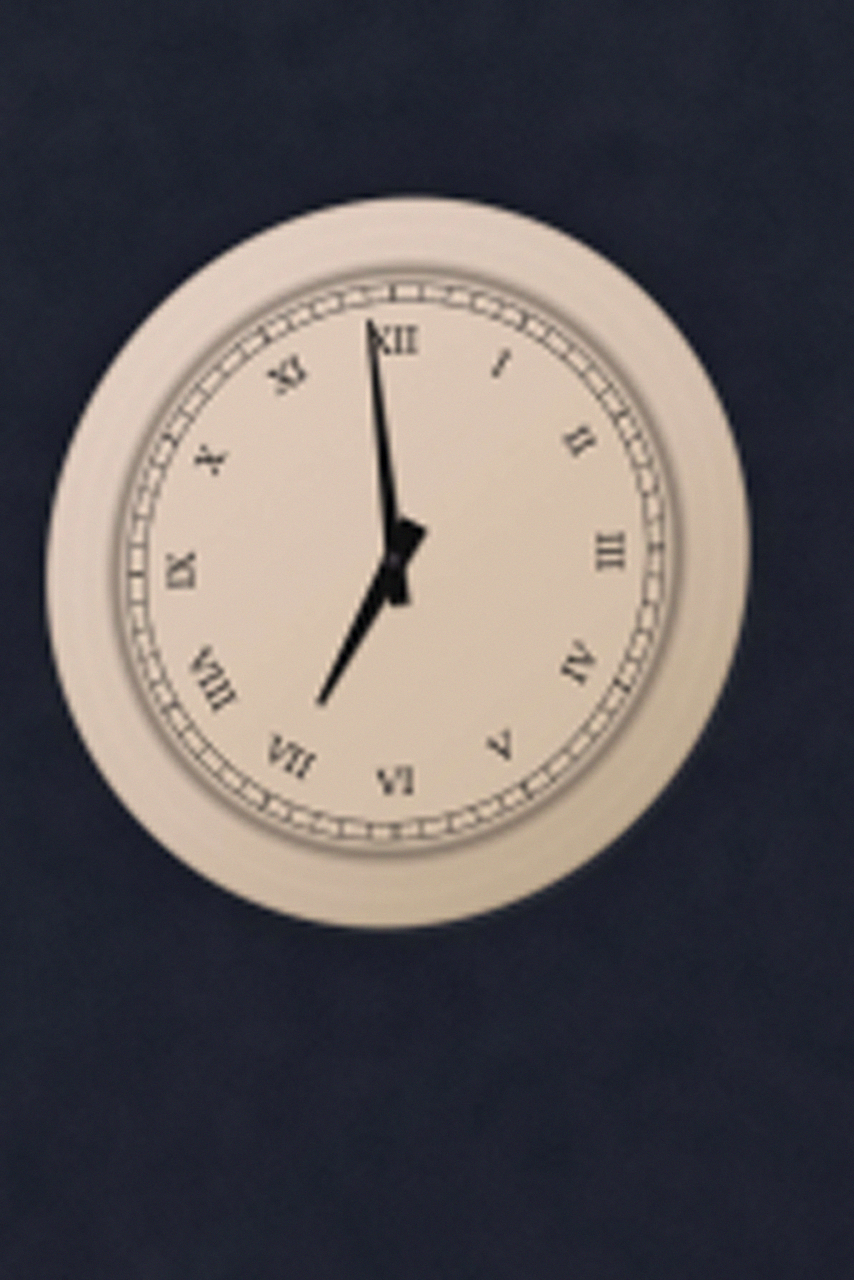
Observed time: **6:59**
